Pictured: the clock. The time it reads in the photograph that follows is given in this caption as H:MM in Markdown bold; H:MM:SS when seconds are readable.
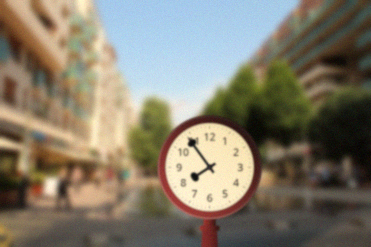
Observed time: **7:54**
